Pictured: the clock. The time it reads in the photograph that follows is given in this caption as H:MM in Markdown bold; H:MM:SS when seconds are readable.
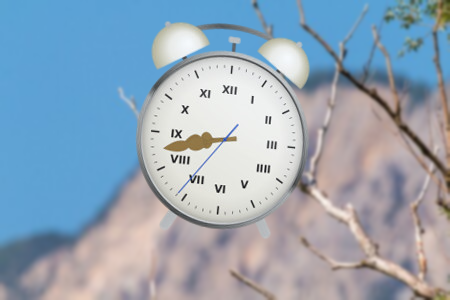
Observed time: **8:42:36**
